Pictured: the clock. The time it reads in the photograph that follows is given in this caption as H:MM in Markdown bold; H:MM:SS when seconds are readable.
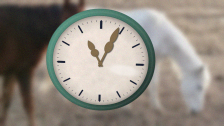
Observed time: **11:04**
